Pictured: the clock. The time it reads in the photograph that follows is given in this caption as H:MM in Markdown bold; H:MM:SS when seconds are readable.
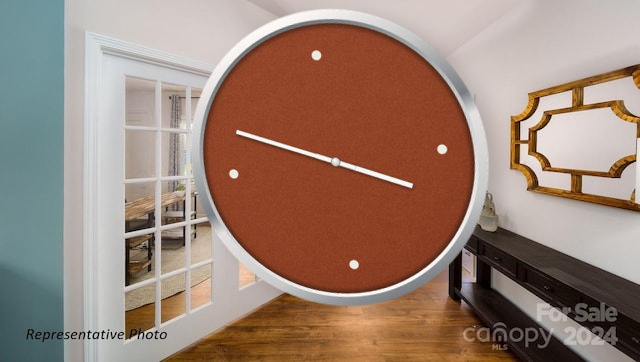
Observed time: **3:49**
